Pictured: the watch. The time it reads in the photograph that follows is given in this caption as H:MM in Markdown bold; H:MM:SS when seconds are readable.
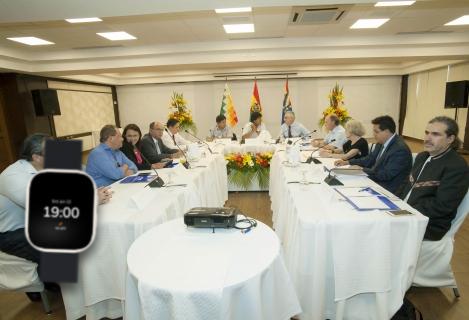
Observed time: **19:00**
